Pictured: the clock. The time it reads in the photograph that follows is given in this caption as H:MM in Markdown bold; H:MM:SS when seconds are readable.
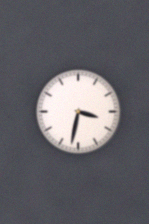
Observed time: **3:32**
